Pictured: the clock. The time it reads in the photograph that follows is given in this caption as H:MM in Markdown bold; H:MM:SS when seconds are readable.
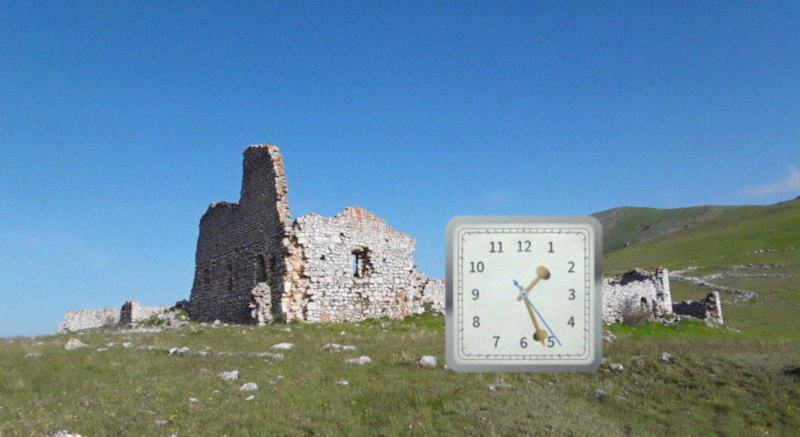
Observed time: **1:26:24**
